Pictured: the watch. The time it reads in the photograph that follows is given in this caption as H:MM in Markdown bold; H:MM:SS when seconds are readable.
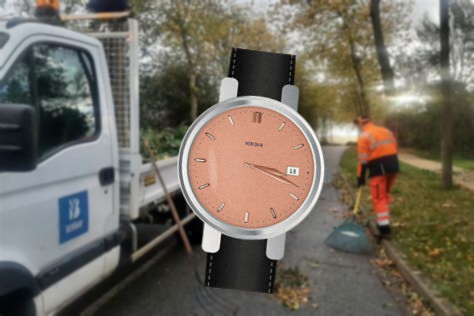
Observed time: **3:18**
